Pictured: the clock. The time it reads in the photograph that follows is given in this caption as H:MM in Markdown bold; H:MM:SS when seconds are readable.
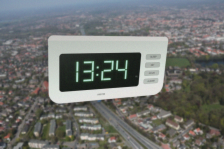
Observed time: **13:24**
